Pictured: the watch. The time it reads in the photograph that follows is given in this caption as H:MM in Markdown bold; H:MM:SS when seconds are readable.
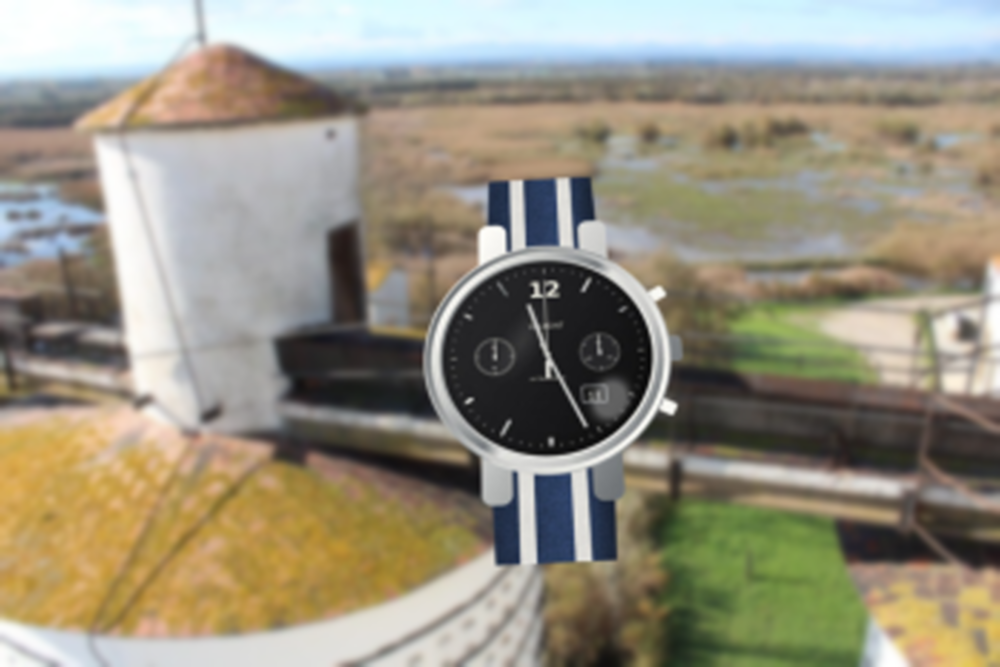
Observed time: **11:26**
